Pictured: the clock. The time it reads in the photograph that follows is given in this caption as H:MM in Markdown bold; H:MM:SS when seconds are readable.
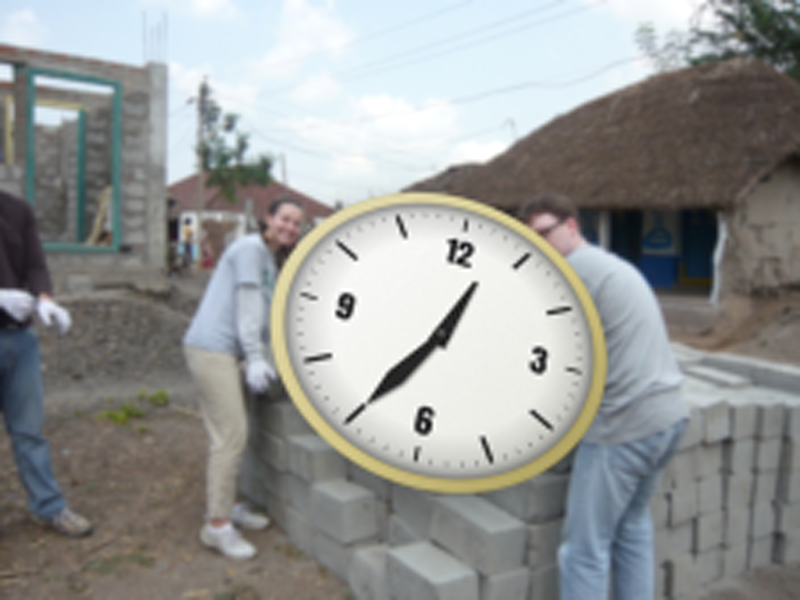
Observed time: **12:35**
